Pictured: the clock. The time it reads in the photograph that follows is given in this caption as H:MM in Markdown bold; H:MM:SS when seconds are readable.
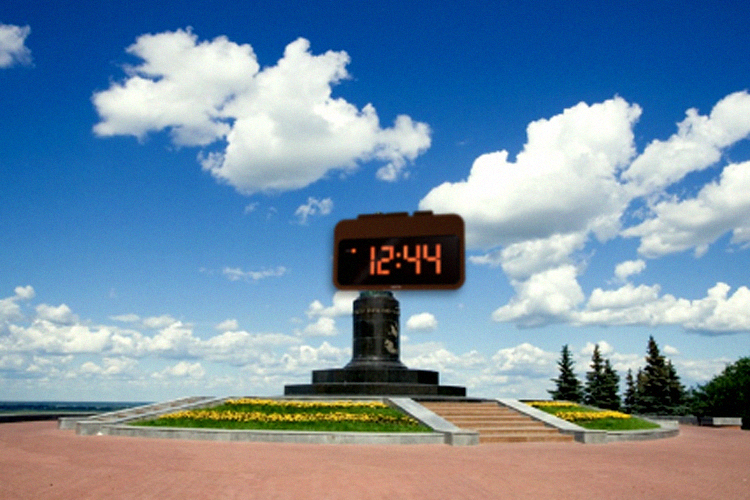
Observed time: **12:44**
